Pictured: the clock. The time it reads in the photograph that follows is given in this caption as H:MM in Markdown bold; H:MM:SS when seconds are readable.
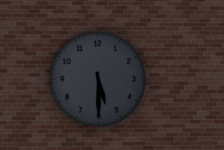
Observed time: **5:30**
